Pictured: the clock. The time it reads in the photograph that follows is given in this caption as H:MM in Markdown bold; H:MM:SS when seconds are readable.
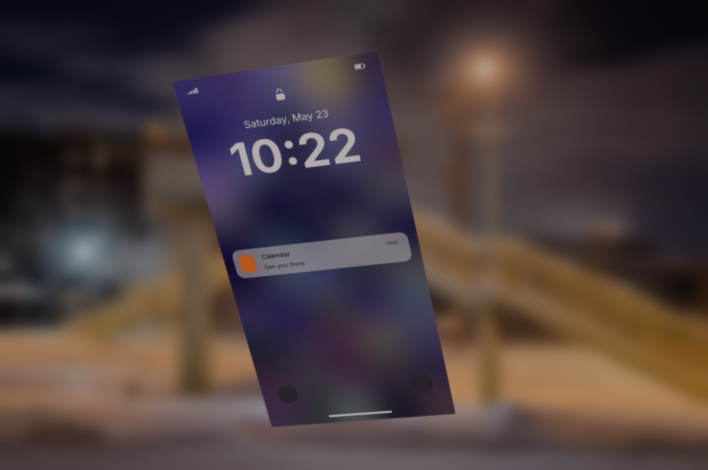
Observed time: **10:22**
